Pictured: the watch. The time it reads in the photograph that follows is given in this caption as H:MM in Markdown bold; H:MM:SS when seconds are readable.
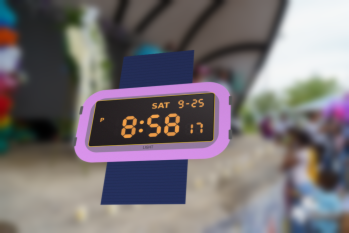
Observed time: **8:58:17**
